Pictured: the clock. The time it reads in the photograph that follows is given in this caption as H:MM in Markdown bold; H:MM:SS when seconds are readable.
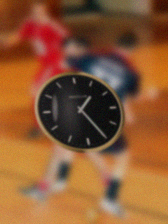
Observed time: **1:25**
